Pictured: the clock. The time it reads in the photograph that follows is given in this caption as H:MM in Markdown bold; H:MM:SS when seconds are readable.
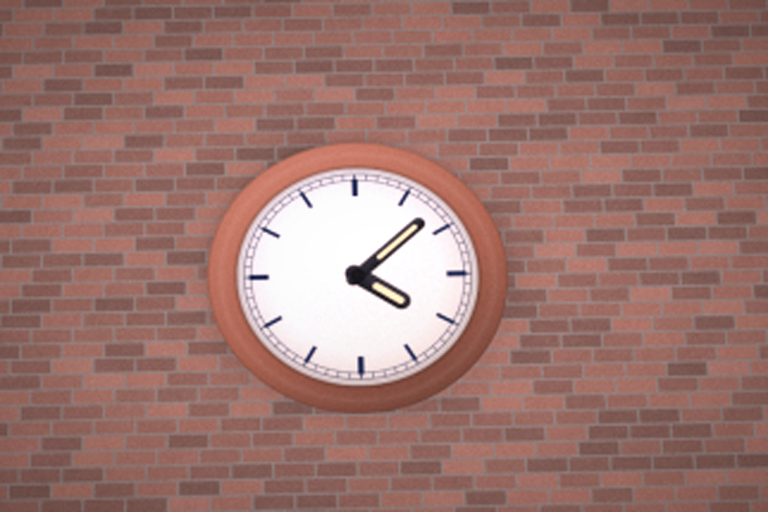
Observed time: **4:08**
